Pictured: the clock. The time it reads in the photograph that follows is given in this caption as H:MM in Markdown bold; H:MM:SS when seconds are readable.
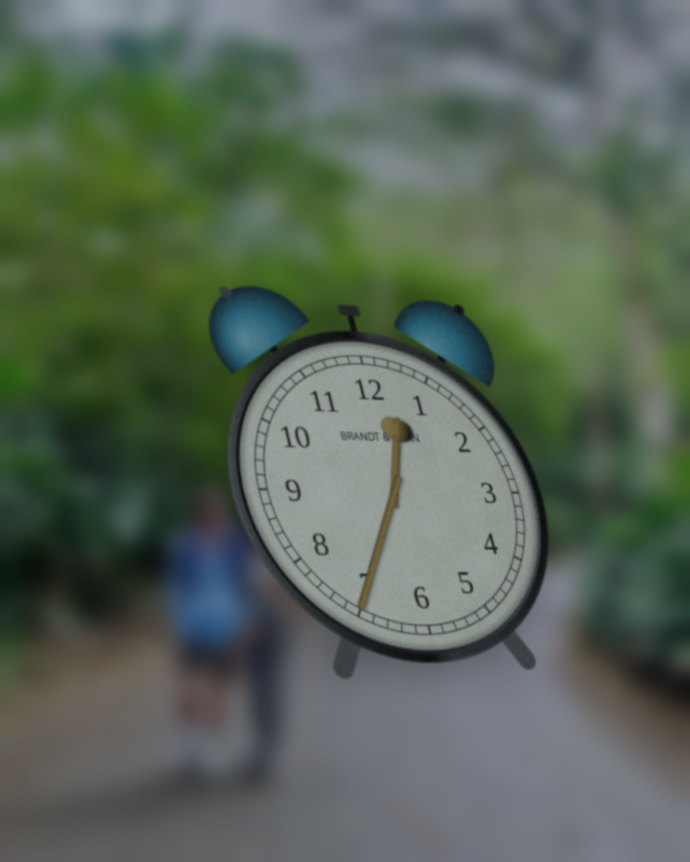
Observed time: **12:35**
